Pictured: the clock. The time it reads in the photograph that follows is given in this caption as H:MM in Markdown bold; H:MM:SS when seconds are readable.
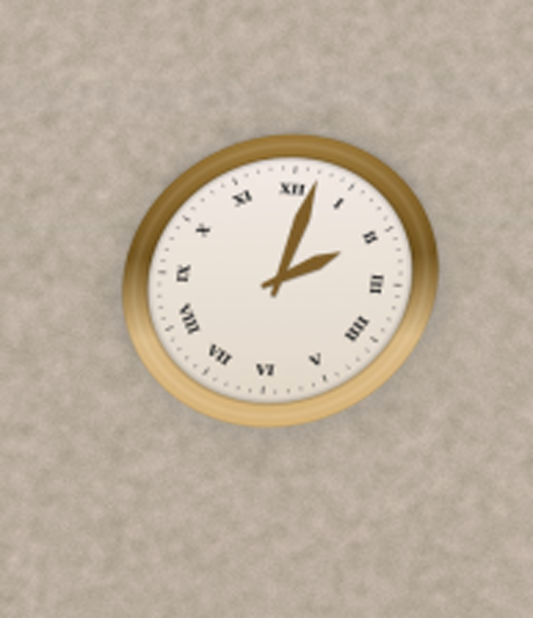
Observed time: **2:02**
